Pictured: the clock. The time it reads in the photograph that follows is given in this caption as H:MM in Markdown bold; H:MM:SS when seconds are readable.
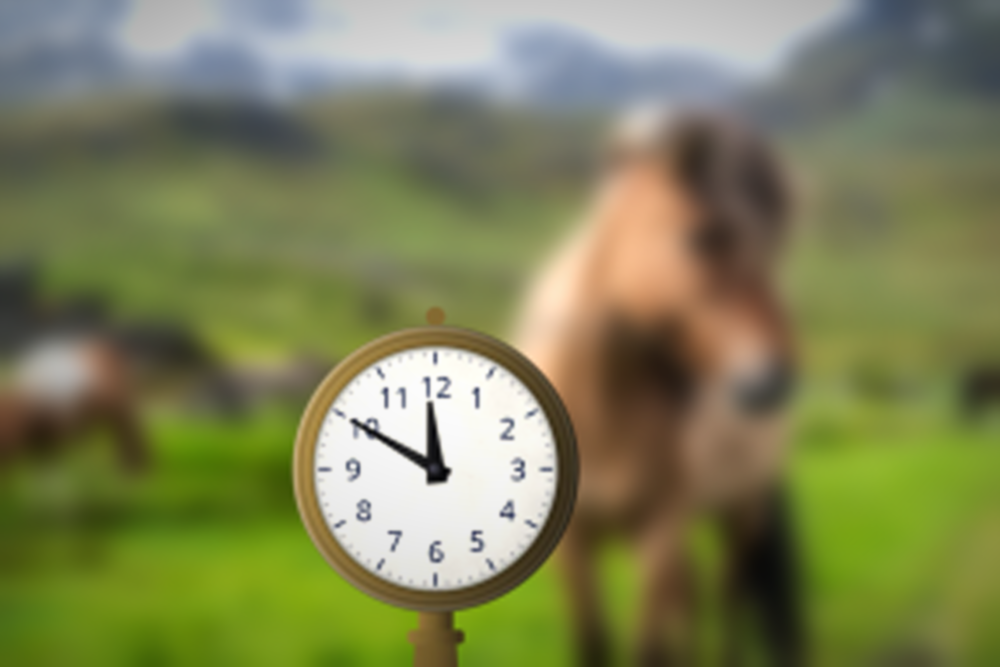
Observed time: **11:50**
